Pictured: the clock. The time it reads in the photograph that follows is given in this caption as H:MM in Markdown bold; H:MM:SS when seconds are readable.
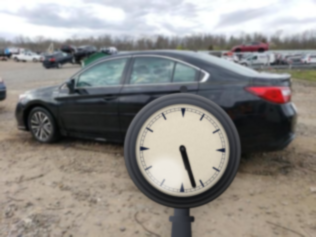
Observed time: **5:27**
